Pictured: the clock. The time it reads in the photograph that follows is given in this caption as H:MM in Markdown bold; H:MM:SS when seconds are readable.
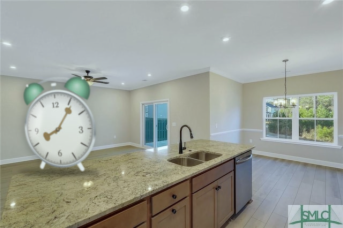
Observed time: **8:06**
